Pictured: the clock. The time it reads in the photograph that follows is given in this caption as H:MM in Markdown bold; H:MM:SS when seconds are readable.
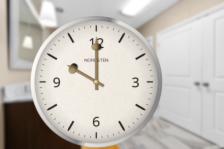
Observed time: **10:00**
